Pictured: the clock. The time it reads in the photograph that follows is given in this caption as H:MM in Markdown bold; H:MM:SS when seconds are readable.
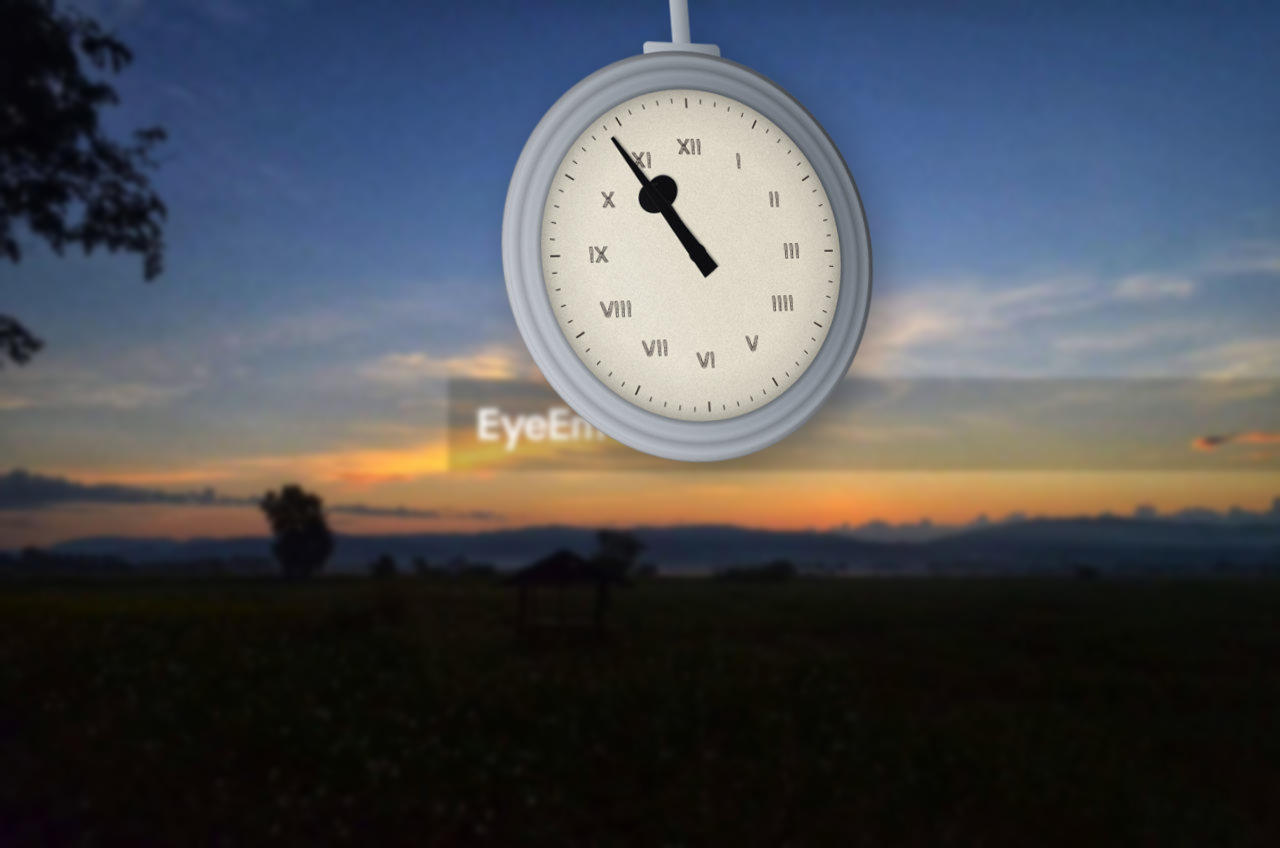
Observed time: **10:54**
